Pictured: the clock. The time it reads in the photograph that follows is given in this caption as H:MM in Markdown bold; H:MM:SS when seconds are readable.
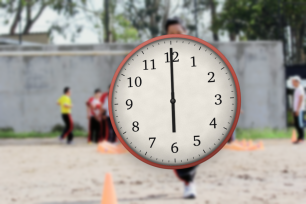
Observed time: **6:00**
